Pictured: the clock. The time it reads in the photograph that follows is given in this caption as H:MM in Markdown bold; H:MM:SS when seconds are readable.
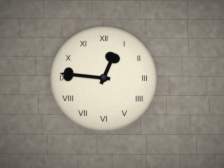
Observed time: **12:46**
